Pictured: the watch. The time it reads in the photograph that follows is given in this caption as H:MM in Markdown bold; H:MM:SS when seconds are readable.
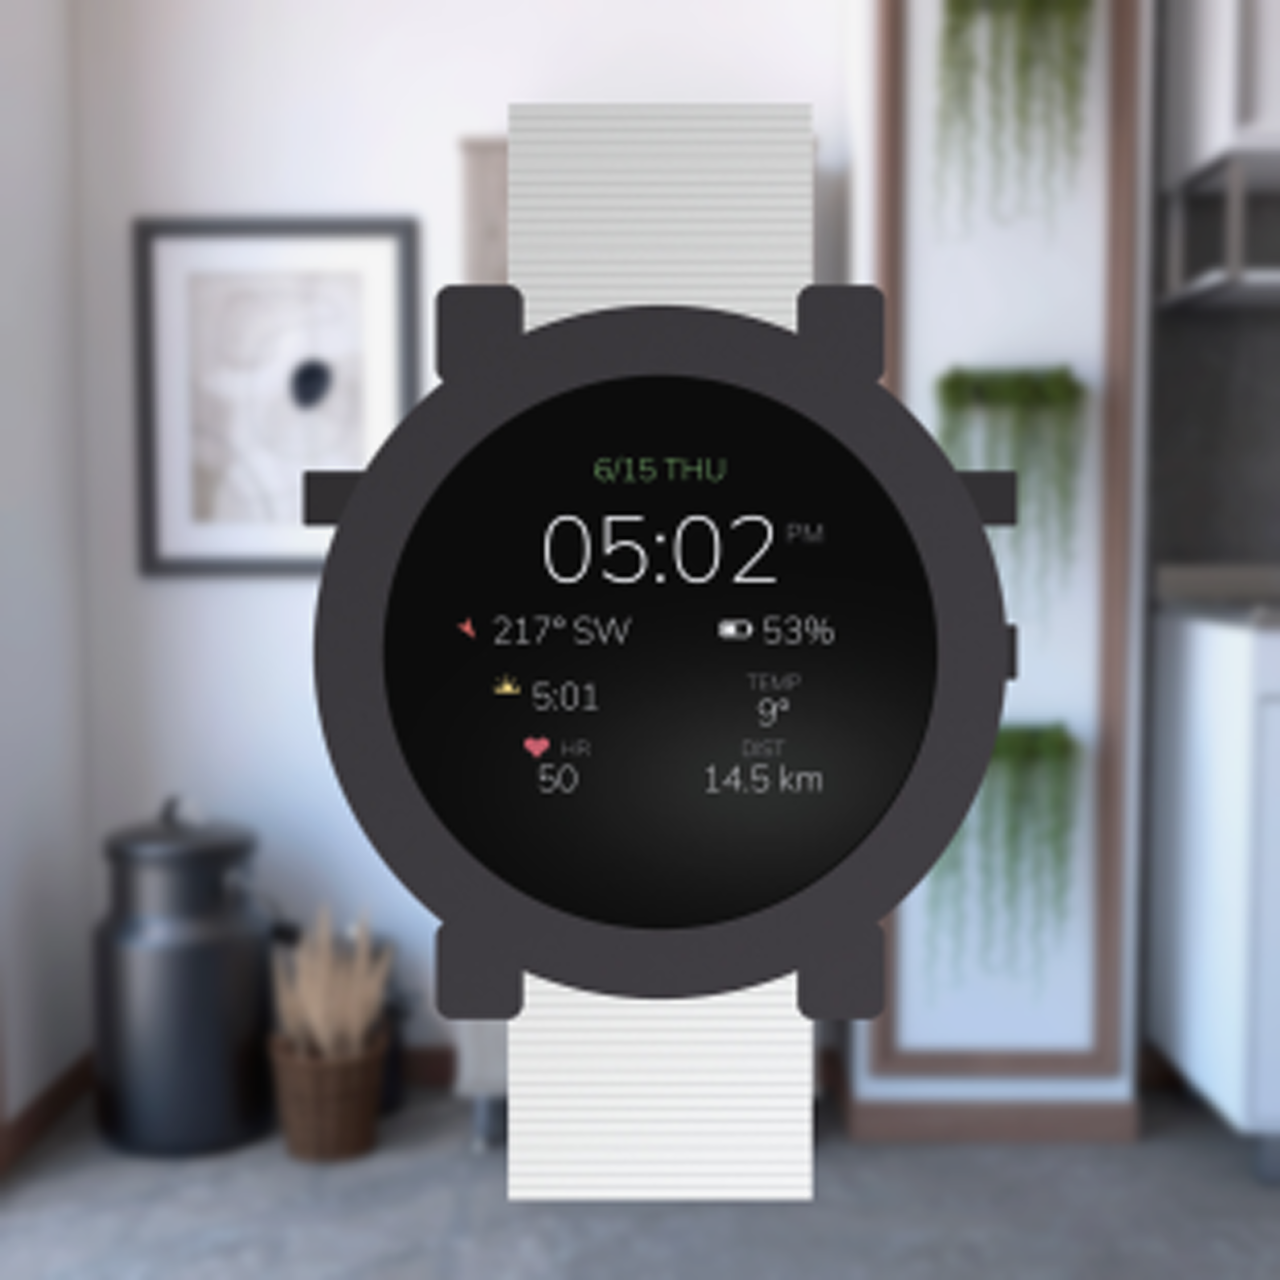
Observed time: **5:02**
